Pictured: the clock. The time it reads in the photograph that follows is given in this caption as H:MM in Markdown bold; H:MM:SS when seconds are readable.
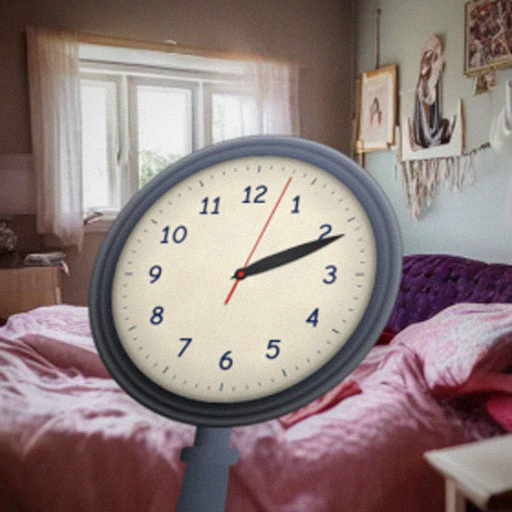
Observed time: **2:11:03**
